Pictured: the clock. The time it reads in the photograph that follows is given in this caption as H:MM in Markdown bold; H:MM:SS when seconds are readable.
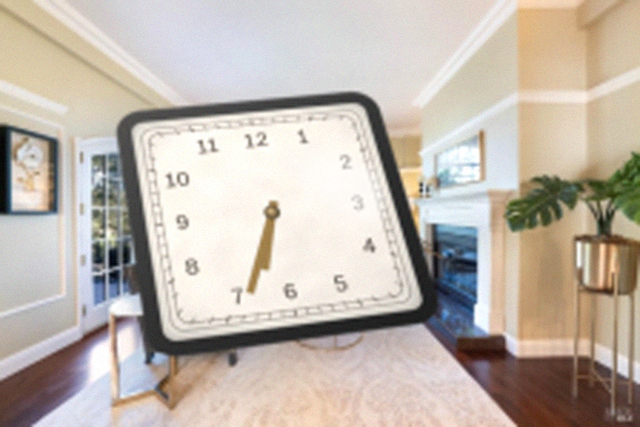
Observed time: **6:34**
